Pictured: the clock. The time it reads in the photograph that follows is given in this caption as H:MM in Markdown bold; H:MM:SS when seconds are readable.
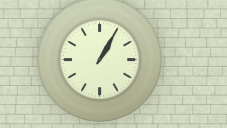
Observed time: **1:05**
